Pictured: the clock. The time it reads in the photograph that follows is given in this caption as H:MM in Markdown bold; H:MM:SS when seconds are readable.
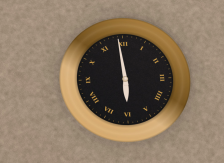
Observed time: **5:59**
